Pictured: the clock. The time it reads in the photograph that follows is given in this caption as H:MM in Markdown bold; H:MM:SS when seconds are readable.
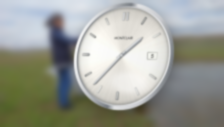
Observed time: **1:37**
